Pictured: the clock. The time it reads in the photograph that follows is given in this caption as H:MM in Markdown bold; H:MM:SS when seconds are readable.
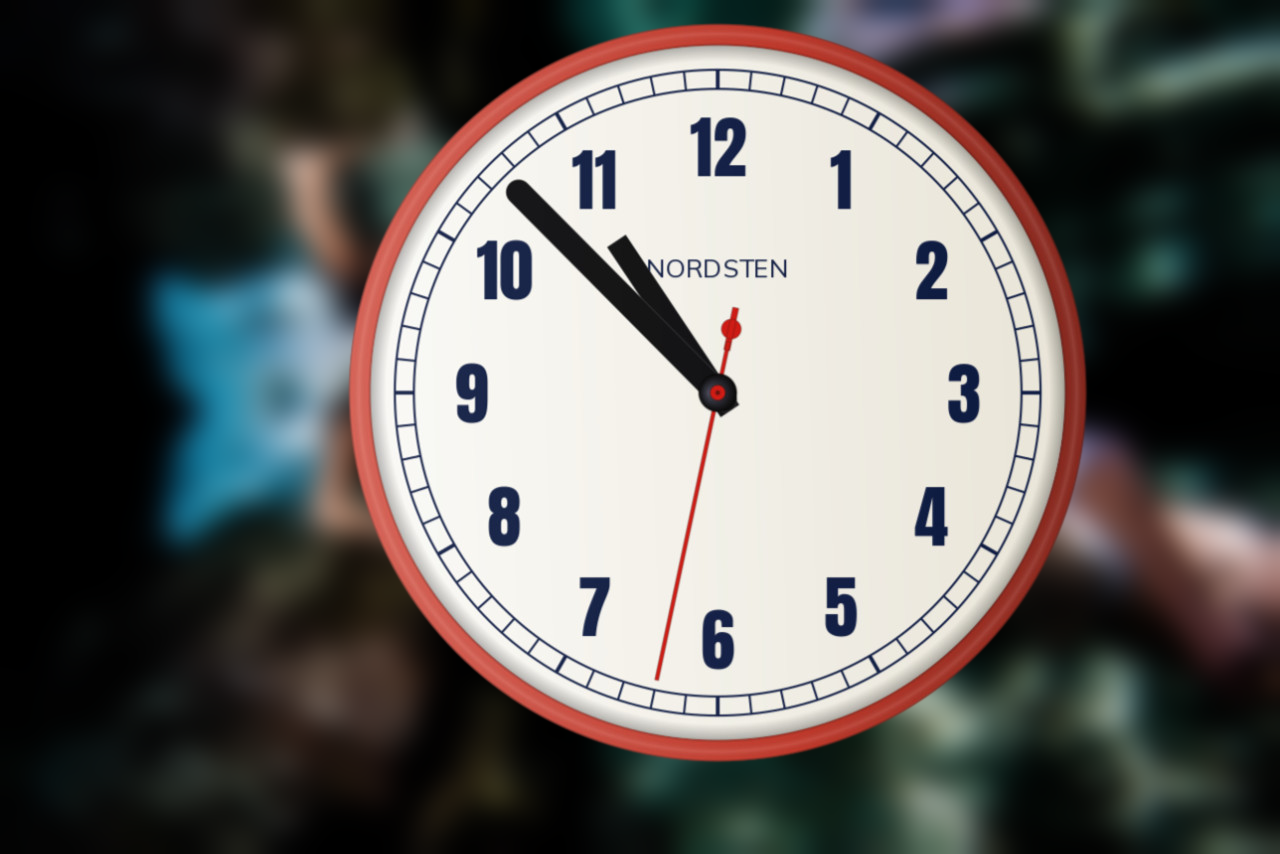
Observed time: **10:52:32**
